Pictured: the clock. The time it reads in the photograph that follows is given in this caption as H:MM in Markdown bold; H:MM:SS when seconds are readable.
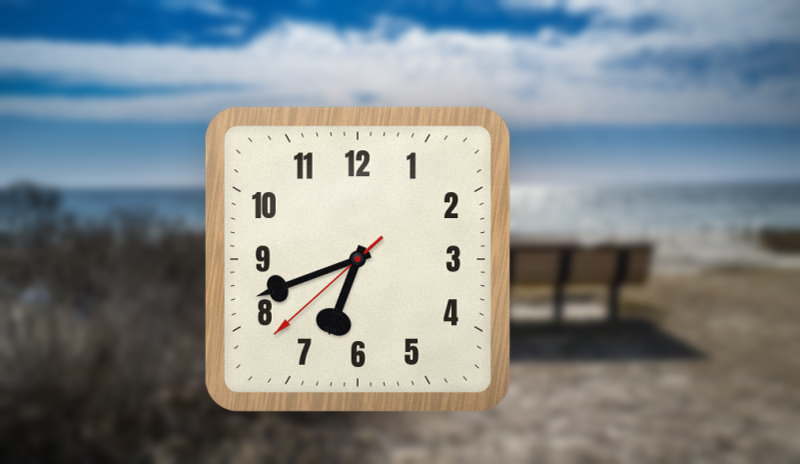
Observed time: **6:41:38**
